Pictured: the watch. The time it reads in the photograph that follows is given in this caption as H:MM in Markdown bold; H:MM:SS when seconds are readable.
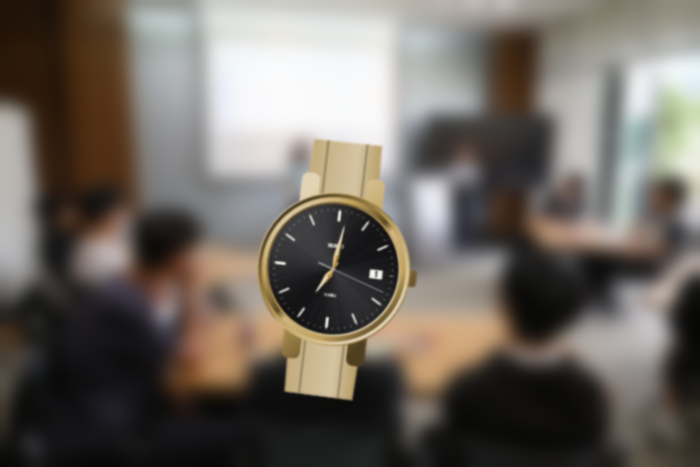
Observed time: **7:01:18**
